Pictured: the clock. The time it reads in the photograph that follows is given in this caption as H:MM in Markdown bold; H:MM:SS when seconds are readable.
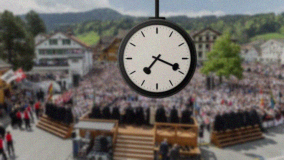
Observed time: **7:19**
